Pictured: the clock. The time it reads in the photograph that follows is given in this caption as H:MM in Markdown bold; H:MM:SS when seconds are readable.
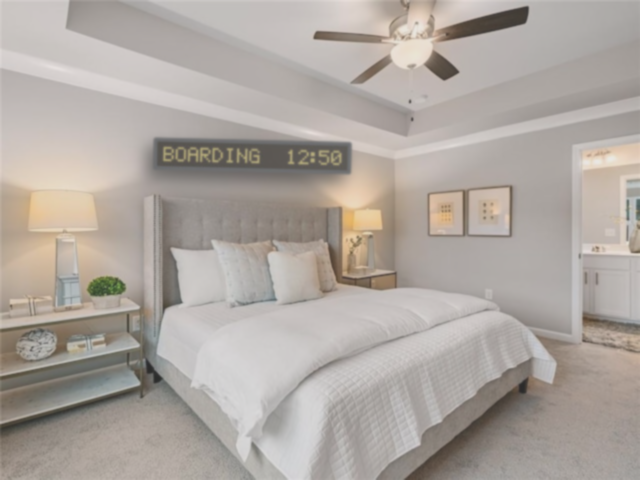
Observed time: **12:50**
